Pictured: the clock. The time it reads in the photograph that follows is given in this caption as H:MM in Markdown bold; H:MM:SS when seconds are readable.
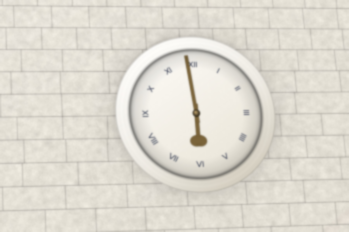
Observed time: **5:59**
